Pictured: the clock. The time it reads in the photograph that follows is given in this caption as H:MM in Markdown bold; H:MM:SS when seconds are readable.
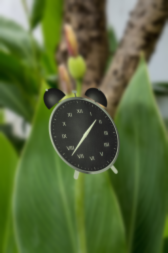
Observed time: **1:38**
